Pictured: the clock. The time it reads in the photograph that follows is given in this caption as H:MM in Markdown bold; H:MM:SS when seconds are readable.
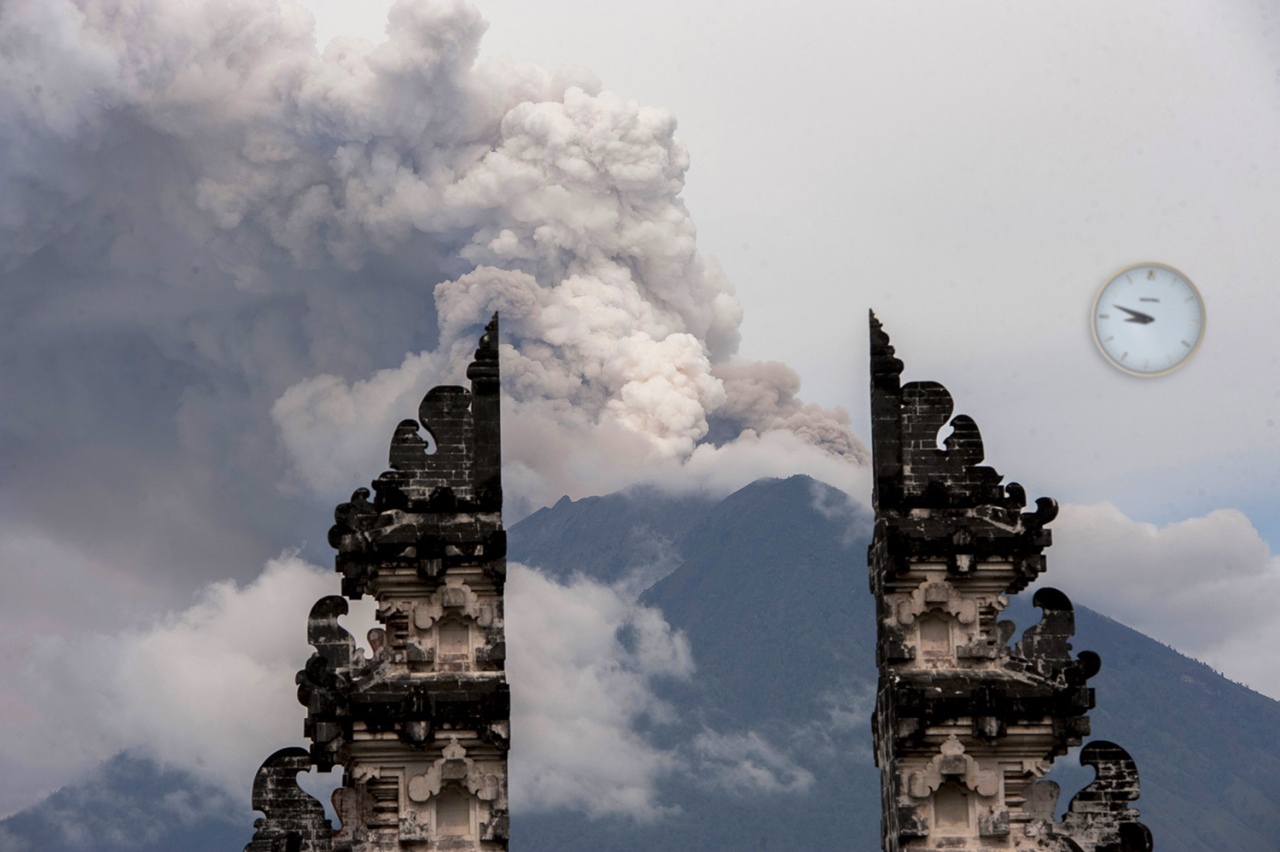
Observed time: **8:48**
